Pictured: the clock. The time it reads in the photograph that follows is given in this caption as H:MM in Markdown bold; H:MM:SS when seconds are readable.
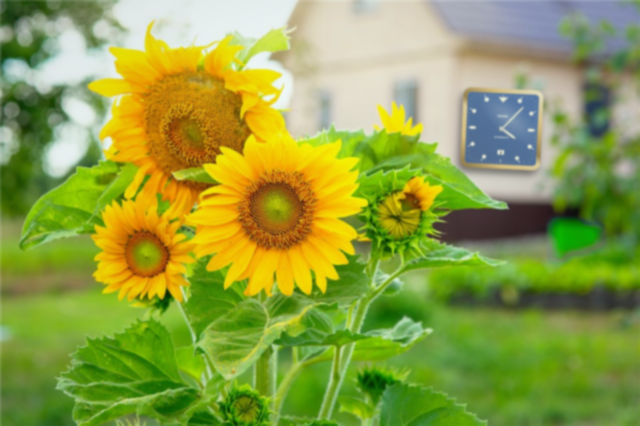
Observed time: **4:07**
